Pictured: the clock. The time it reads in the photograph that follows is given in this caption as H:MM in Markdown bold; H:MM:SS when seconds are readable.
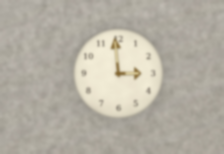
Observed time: **2:59**
